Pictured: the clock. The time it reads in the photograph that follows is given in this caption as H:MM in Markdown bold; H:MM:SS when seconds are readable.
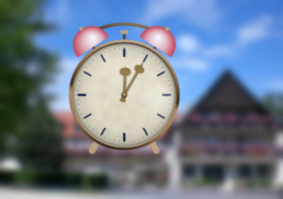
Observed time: **12:05**
